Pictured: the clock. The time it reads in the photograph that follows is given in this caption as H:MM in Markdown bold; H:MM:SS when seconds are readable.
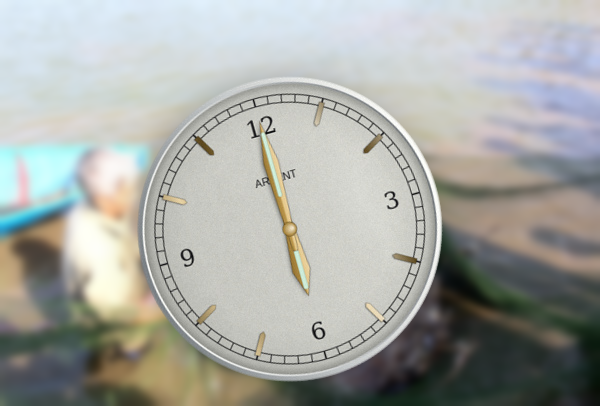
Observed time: **6:00**
